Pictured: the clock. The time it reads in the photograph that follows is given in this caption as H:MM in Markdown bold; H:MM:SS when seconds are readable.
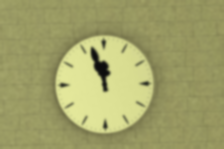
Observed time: **11:57**
